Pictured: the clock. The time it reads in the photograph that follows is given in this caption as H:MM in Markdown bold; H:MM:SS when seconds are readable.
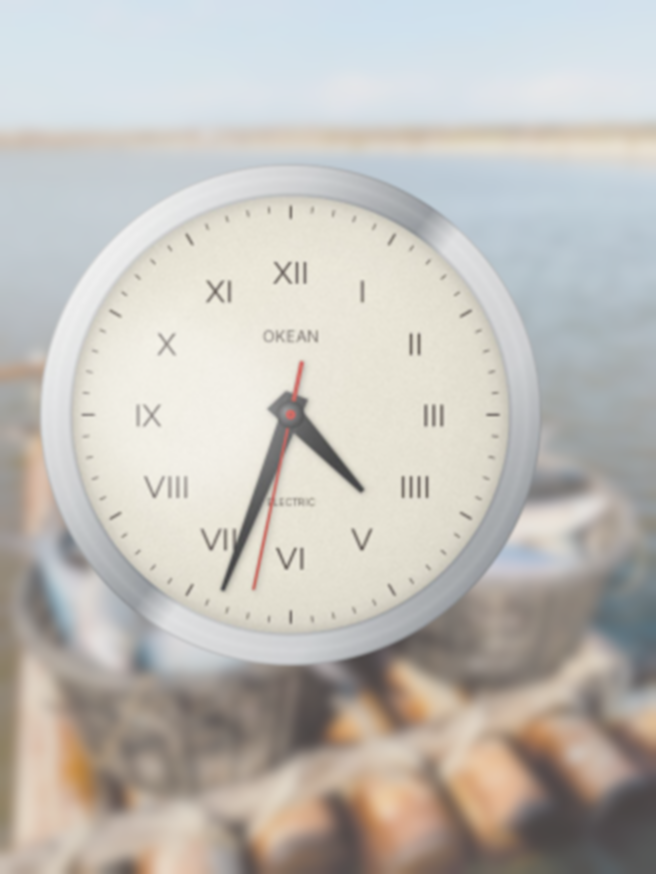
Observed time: **4:33:32**
